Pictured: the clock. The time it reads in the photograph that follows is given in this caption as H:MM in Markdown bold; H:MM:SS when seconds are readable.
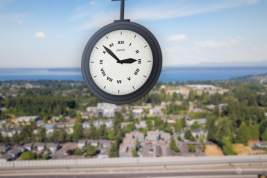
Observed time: **2:52**
